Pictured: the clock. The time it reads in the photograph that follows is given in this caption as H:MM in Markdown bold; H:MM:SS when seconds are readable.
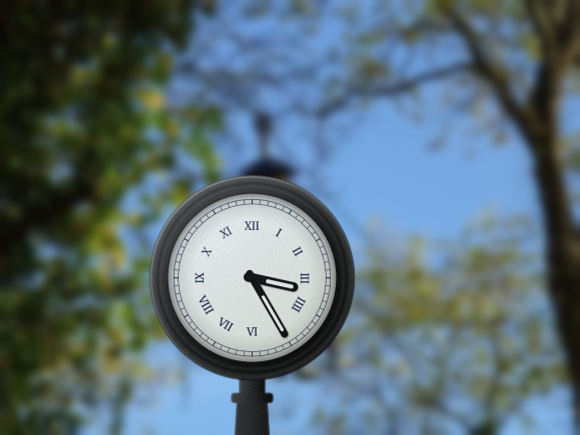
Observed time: **3:25**
